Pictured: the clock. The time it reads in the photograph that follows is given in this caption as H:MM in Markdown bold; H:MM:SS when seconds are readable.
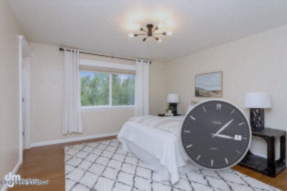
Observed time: **3:07**
